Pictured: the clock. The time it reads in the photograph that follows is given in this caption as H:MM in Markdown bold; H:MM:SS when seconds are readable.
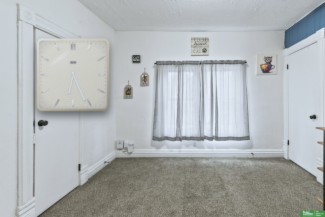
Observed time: **6:26**
